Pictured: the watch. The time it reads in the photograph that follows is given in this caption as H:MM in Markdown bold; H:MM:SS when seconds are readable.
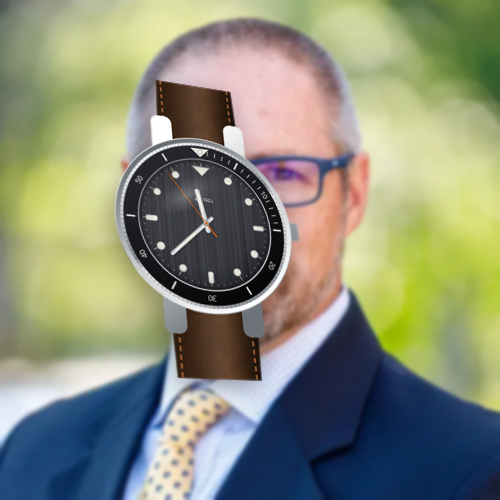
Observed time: **11:37:54**
